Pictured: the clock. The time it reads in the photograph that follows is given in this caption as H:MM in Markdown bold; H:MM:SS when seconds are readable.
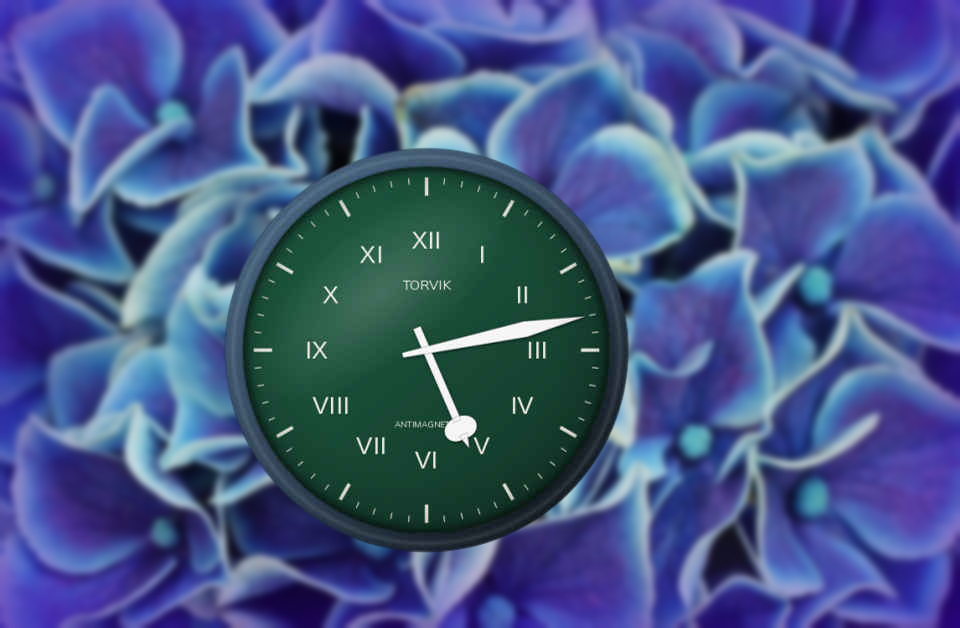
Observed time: **5:13**
